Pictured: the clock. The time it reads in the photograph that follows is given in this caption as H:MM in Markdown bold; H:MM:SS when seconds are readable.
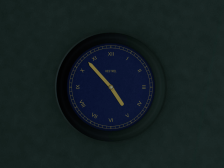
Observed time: **4:53**
